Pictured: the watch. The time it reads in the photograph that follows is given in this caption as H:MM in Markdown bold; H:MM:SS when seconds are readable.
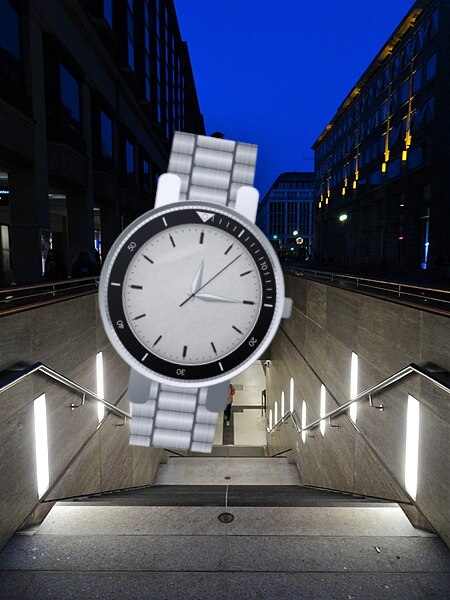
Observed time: **12:15:07**
